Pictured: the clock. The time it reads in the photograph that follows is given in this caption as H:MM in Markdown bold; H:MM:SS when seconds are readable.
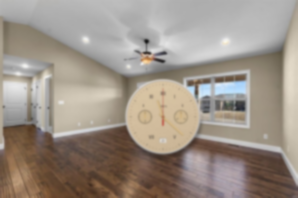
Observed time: **11:22**
